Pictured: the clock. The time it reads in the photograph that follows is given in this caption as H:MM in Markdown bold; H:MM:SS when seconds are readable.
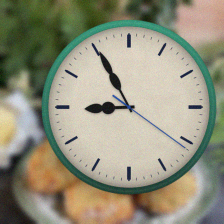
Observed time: **8:55:21**
